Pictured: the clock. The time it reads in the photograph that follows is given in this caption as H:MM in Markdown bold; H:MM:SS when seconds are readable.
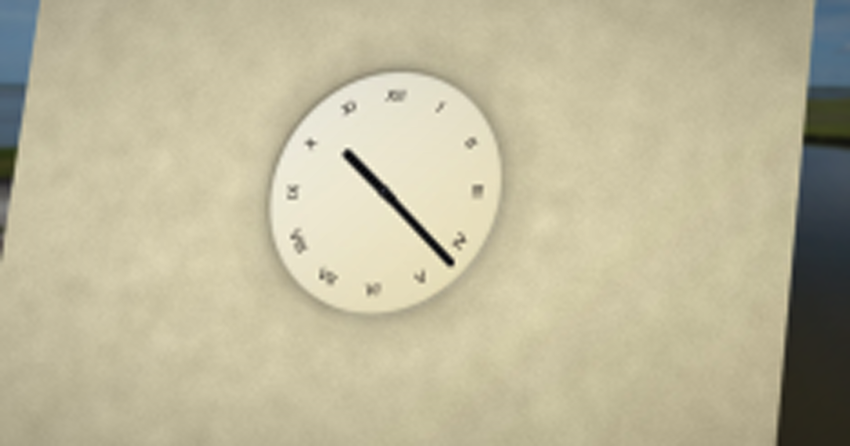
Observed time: **10:22**
